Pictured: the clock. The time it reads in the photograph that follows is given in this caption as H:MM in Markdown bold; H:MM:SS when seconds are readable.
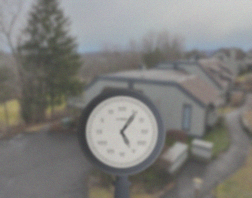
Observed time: **5:06**
